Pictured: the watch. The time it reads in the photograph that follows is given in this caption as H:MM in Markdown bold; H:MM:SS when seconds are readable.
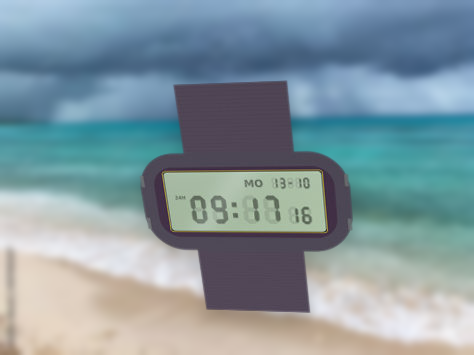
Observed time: **9:17:16**
